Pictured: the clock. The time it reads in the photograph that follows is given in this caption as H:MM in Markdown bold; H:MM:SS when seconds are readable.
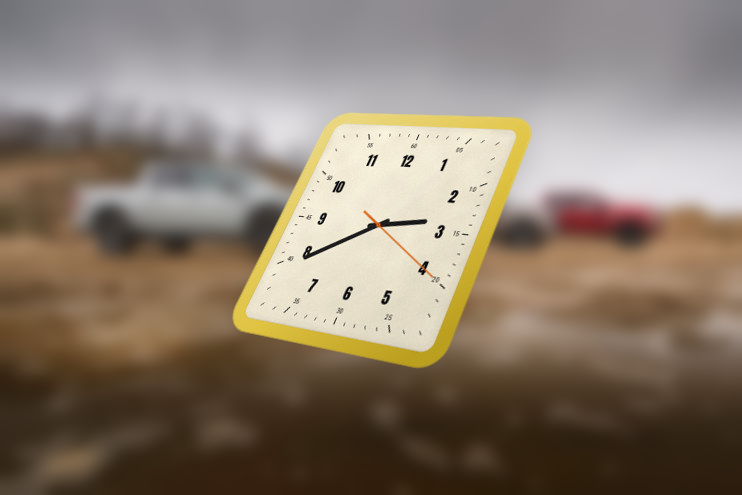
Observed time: **2:39:20**
